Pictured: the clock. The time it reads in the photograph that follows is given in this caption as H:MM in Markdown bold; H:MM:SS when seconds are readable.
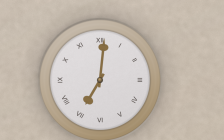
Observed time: **7:01**
